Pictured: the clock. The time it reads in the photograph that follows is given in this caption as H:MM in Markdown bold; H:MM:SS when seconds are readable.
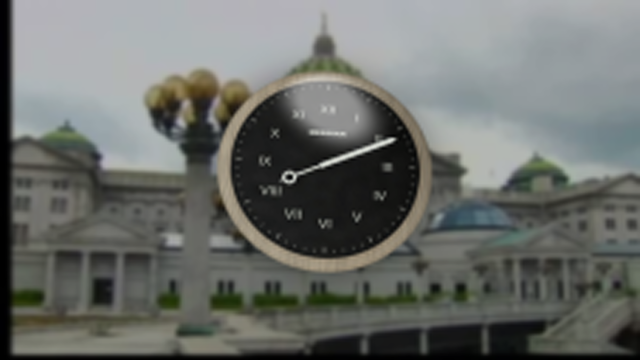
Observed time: **8:11**
